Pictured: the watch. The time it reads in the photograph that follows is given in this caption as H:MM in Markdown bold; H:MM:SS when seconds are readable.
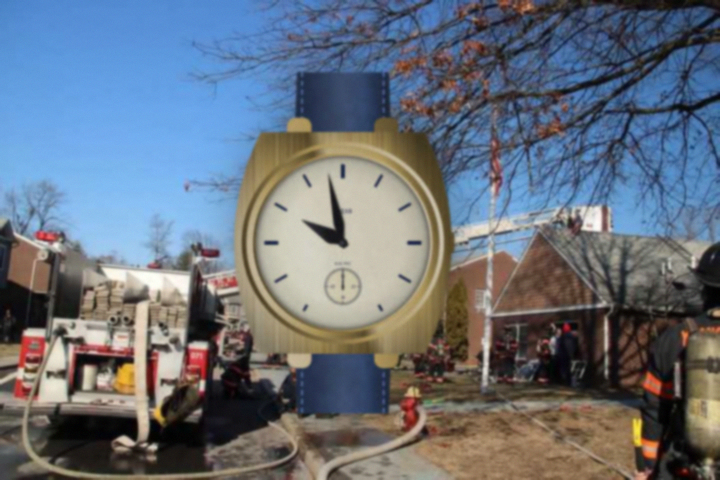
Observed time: **9:58**
